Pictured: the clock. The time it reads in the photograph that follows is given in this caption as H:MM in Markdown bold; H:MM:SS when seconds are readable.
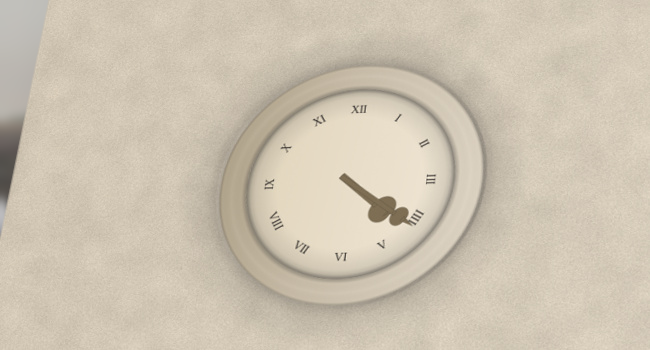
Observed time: **4:21**
